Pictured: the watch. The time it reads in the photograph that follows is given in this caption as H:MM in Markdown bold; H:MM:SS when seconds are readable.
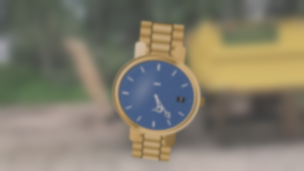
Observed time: **5:24**
